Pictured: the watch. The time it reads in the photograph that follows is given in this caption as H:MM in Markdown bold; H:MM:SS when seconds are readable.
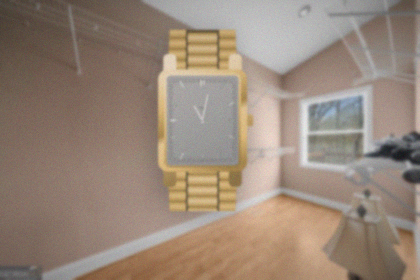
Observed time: **11:02**
